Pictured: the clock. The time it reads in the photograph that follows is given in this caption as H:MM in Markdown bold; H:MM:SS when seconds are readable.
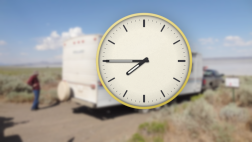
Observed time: **7:45**
